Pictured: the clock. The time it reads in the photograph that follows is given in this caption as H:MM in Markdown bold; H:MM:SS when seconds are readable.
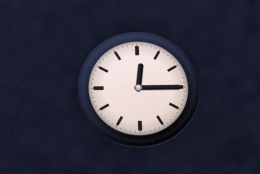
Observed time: **12:15**
